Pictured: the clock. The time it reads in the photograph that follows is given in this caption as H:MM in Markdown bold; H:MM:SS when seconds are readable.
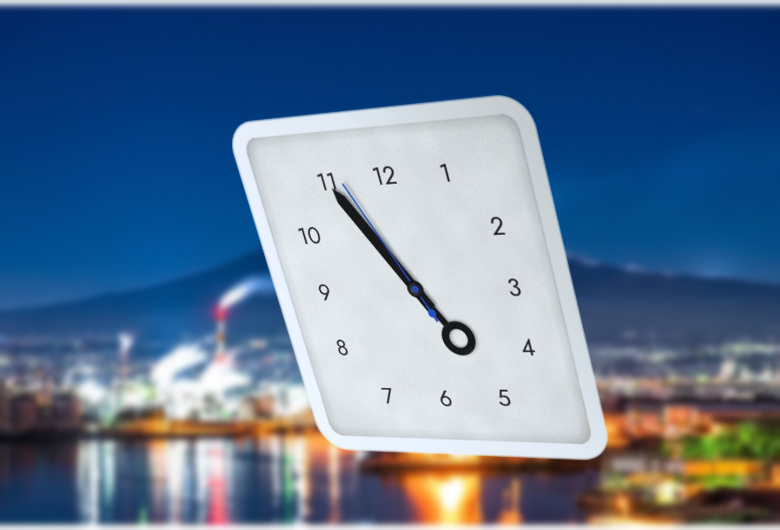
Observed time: **4:54:56**
